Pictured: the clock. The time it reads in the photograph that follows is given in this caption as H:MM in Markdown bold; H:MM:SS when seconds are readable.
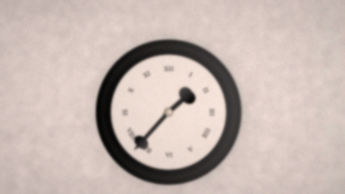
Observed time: **1:37**
